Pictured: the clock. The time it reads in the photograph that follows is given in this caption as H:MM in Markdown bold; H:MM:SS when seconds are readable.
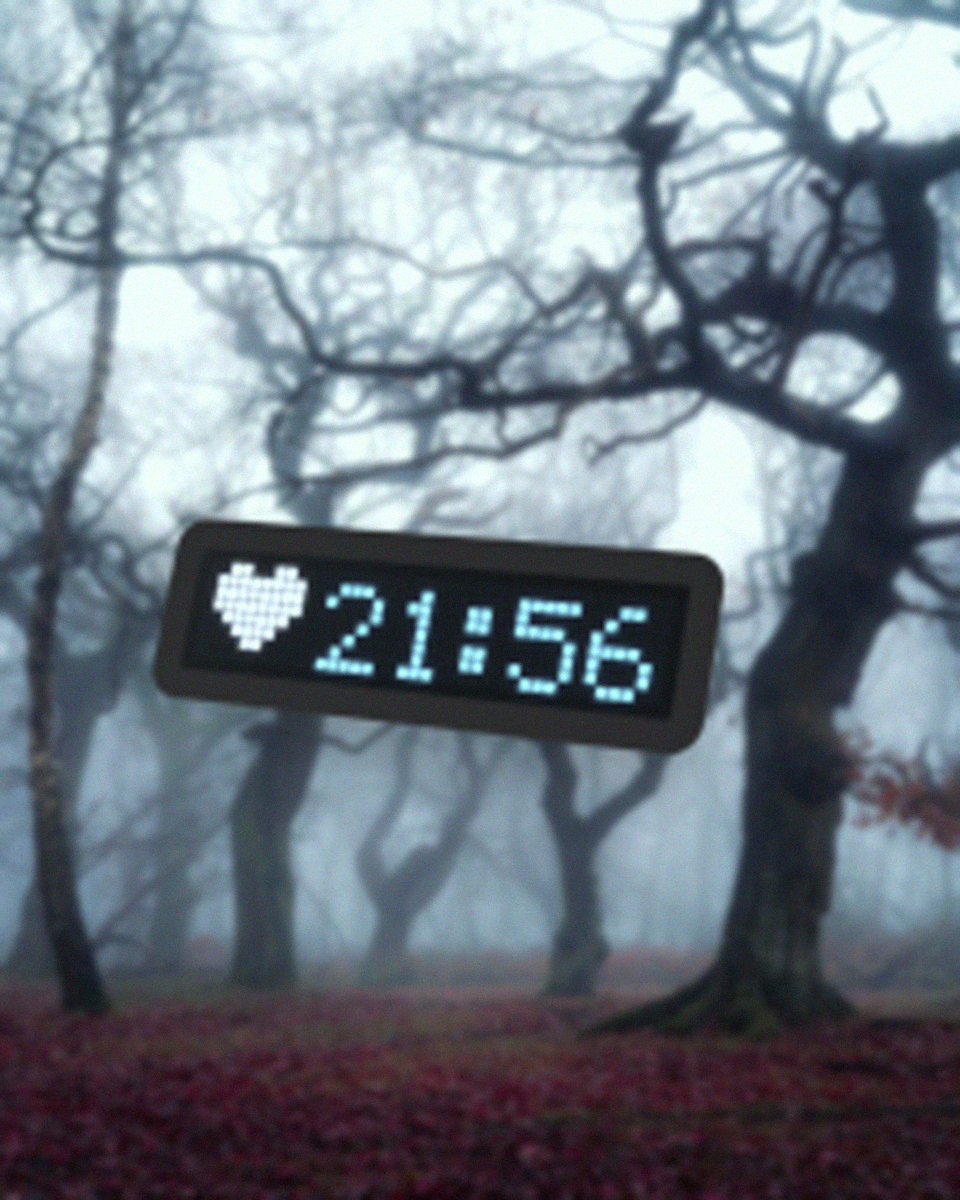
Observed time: **21:56**
